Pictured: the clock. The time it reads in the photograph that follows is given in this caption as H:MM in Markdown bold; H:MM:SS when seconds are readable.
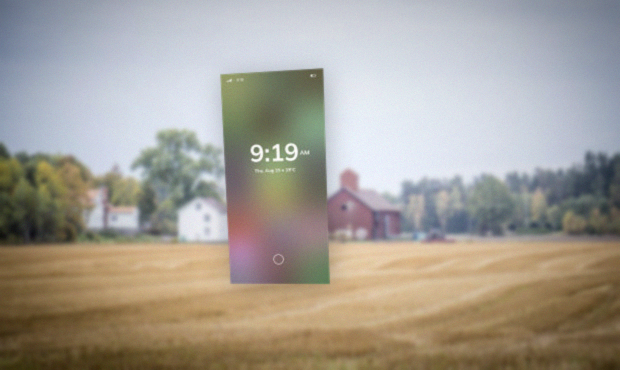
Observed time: **9:19**
